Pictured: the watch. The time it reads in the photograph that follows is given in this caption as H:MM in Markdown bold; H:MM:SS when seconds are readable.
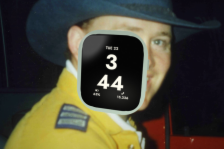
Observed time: **3:44**
